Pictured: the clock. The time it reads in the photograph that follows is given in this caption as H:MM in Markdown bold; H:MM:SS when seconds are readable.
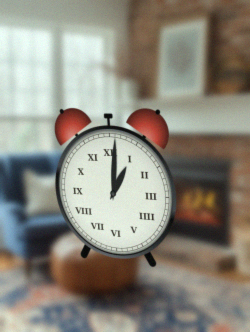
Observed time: **1:01**
